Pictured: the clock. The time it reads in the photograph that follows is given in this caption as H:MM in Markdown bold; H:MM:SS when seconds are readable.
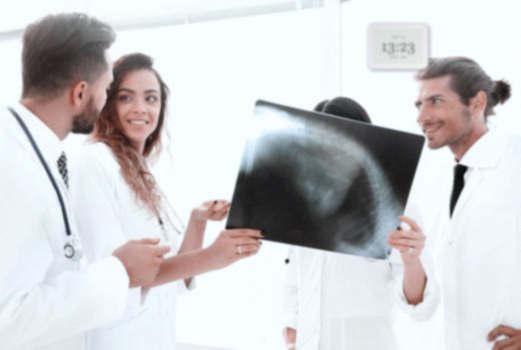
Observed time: **13:23**
